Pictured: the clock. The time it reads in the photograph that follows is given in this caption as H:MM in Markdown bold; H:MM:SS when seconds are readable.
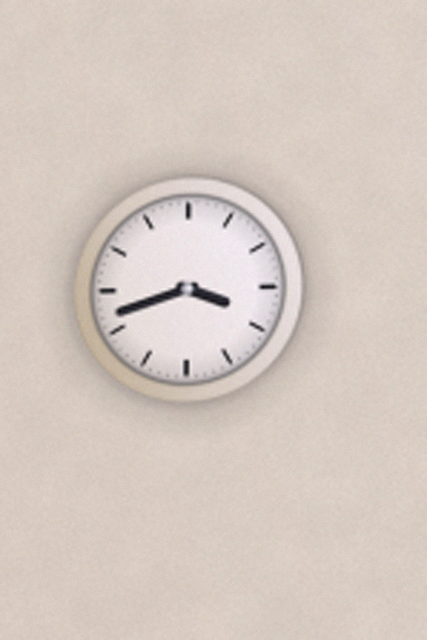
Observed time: **3:42**
